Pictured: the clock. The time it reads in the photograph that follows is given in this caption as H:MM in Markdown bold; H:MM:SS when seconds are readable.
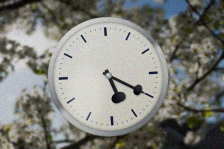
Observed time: **5:20**
